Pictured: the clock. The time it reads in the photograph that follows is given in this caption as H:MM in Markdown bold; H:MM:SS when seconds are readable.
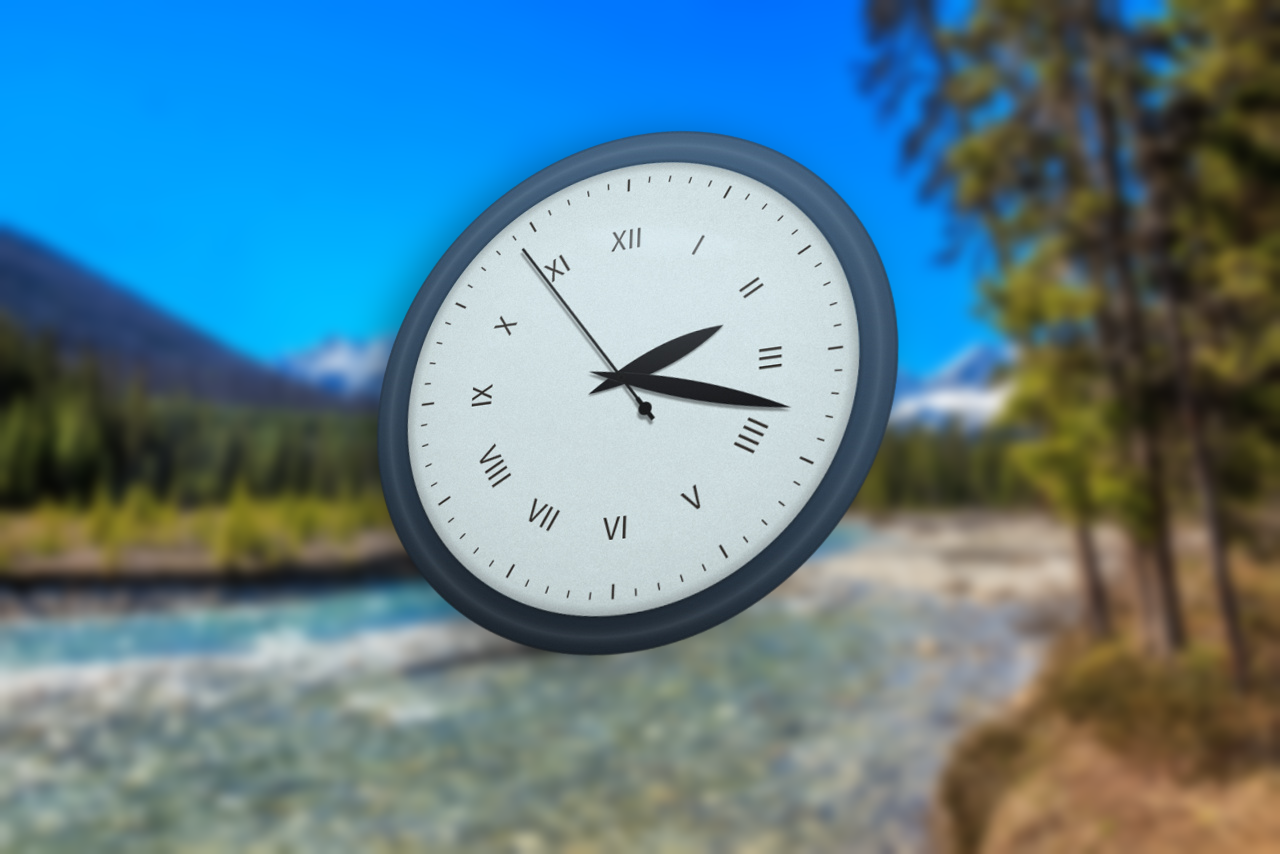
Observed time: **2:17:54**
